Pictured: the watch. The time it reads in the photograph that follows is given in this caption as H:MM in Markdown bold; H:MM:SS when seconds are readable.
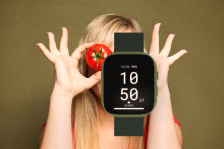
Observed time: **10:50**
